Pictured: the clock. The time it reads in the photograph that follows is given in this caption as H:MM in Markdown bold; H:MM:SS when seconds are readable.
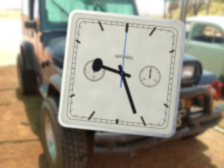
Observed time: **9:26**
